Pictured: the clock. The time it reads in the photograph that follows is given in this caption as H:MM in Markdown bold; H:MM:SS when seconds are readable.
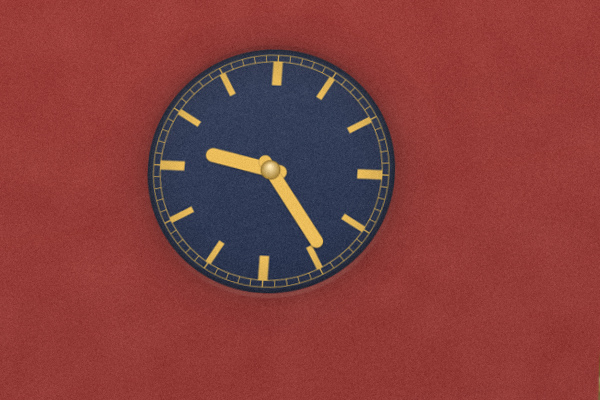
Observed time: **9:24**
